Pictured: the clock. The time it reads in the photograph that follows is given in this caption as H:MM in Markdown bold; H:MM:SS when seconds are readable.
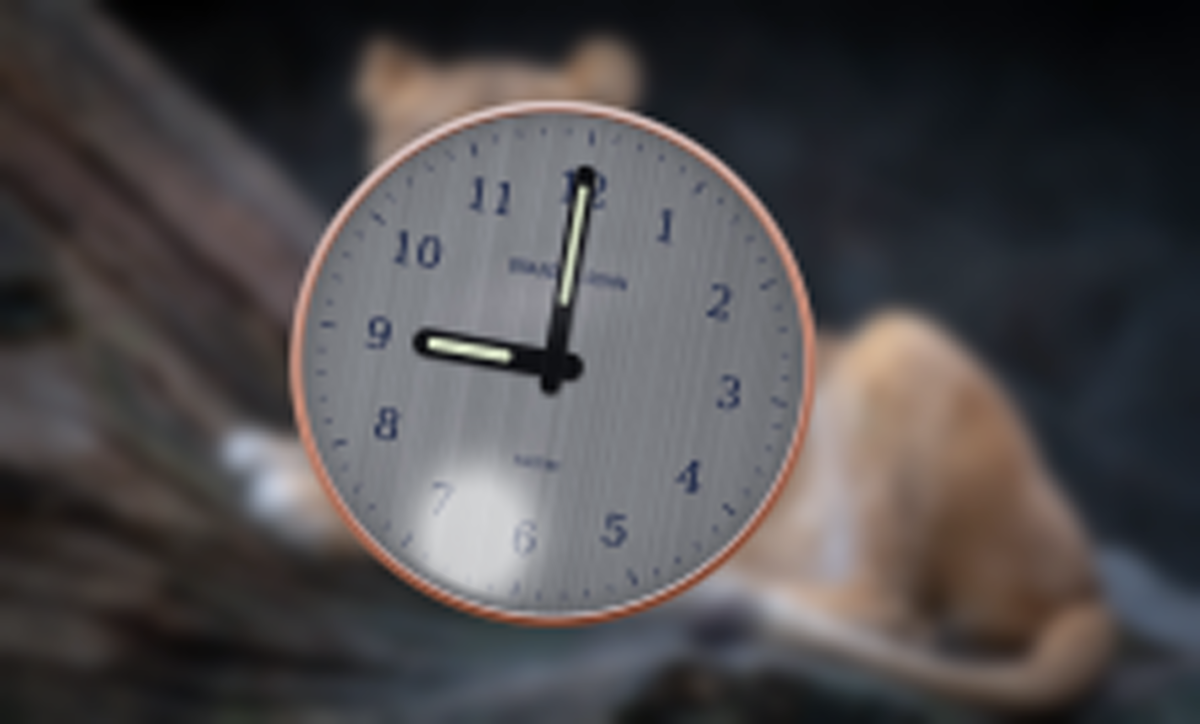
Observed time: **9:00**
